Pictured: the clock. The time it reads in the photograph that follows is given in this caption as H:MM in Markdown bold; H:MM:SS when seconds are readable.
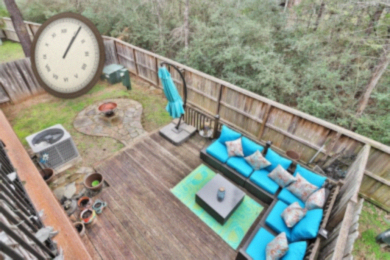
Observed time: **1:06**
